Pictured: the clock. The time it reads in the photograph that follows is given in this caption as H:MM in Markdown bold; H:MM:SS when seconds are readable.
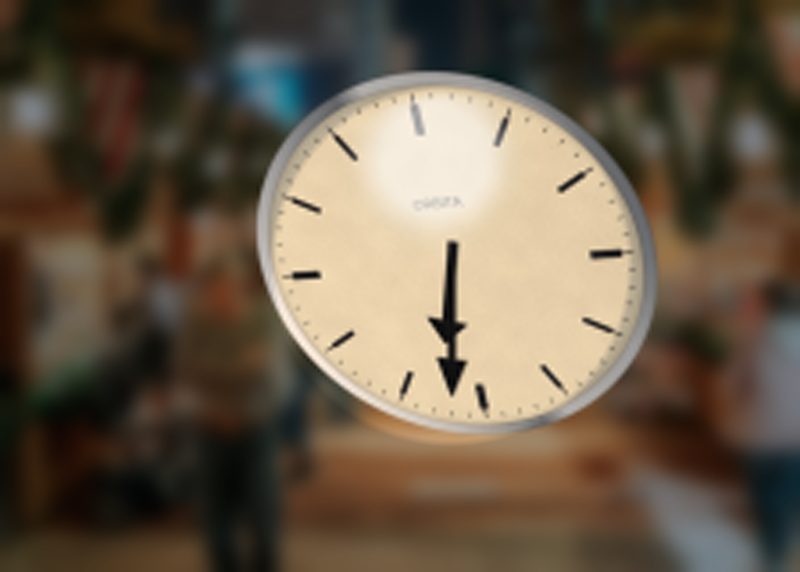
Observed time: **6:32**
